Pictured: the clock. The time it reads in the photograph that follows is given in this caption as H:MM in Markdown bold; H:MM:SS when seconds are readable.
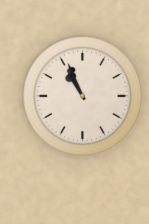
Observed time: **10:56**
